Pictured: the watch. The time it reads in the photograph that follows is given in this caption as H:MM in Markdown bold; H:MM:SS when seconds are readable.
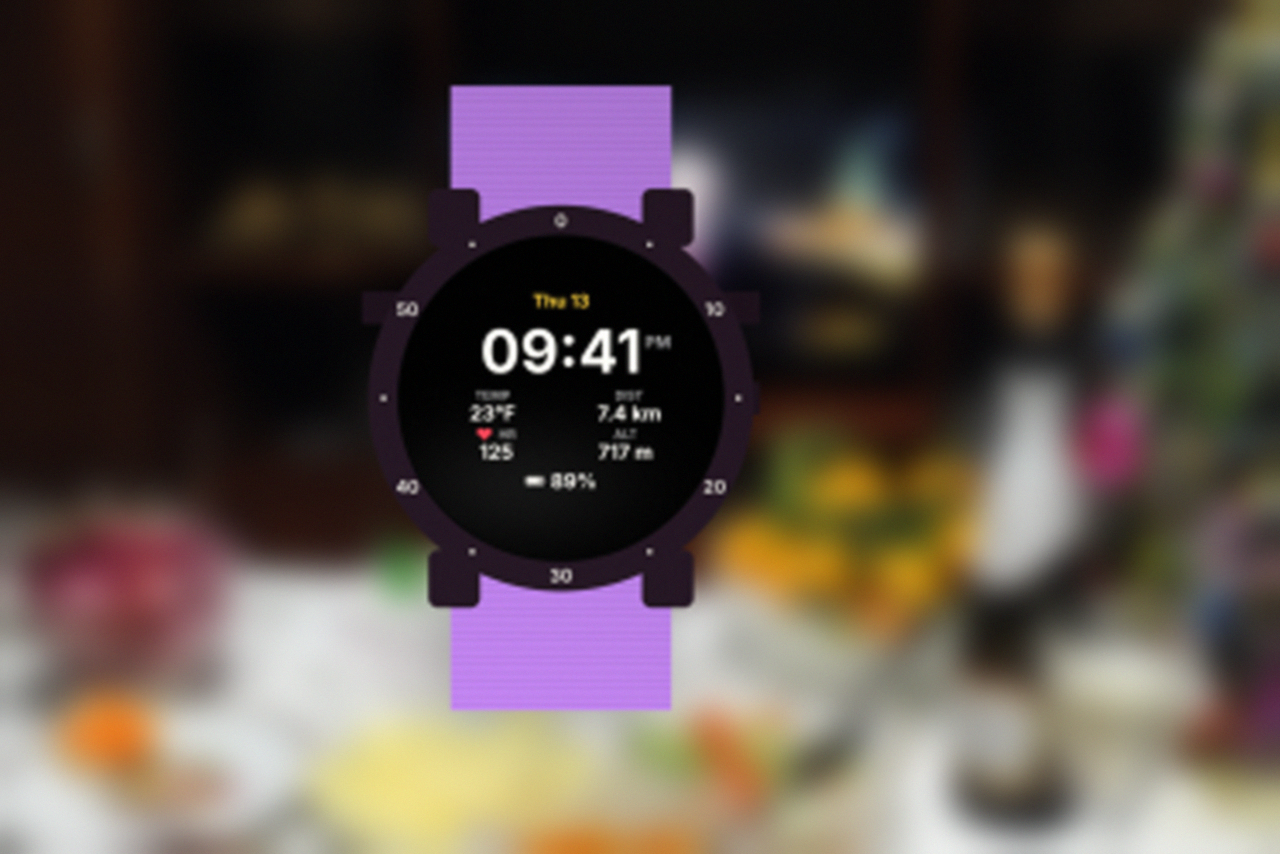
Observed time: **9:41**
